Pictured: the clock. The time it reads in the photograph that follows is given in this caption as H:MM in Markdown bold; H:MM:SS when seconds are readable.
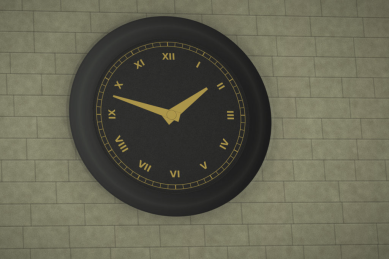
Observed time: **1:48**
